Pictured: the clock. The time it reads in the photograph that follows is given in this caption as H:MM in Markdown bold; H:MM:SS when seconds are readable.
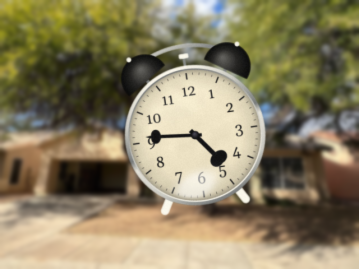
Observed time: **4:46**
